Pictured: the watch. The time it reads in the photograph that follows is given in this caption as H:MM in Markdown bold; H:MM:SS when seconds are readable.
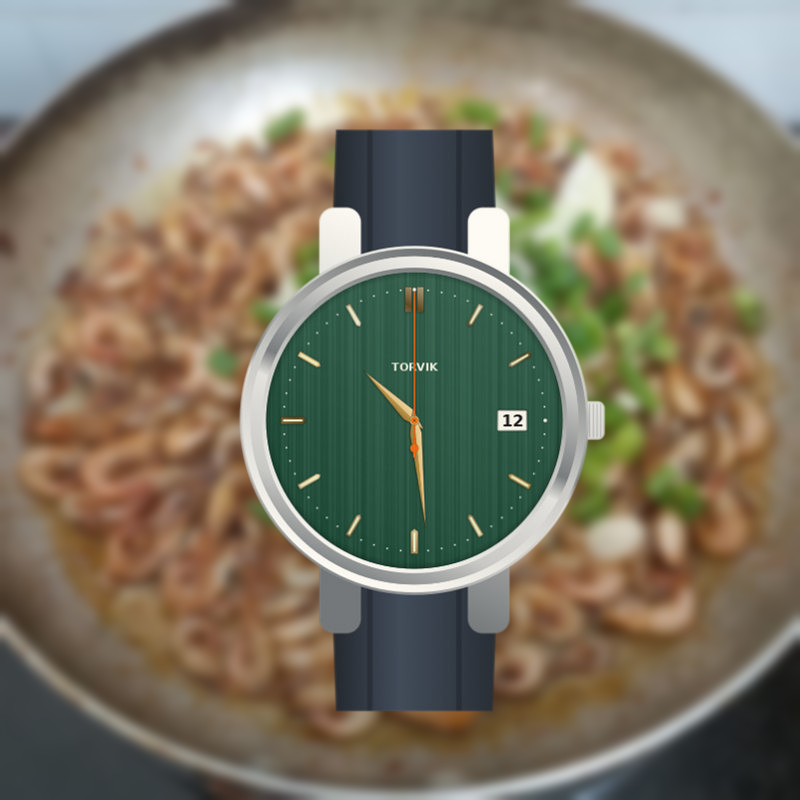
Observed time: **10:29:00**
